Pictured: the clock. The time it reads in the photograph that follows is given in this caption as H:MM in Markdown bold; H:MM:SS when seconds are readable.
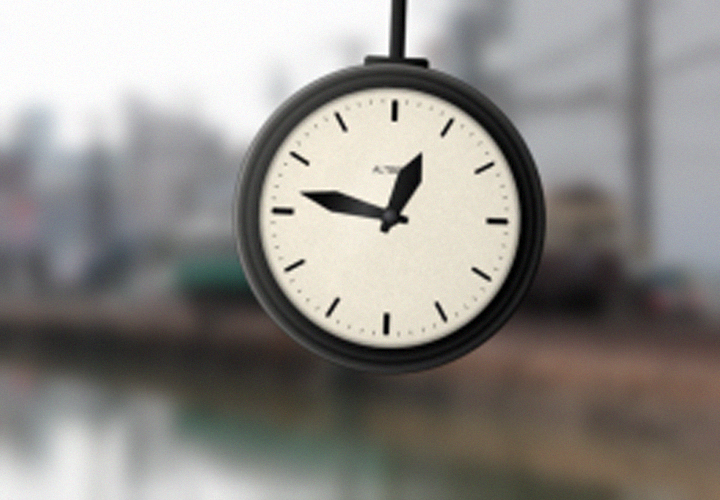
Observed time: **12:47**
